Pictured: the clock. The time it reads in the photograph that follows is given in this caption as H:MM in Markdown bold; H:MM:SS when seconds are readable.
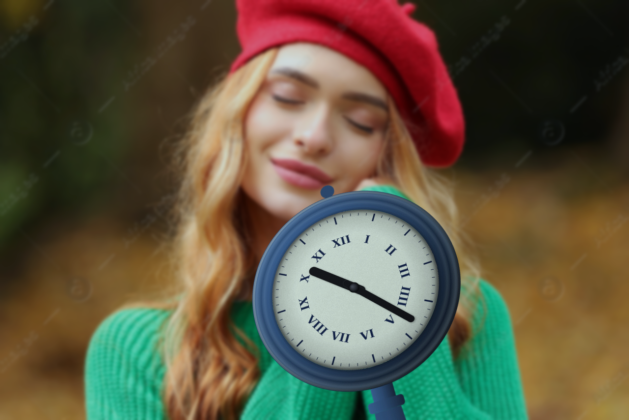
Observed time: **10:23**
